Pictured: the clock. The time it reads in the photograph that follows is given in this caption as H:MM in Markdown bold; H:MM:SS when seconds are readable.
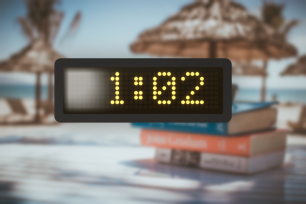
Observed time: **1:02**
